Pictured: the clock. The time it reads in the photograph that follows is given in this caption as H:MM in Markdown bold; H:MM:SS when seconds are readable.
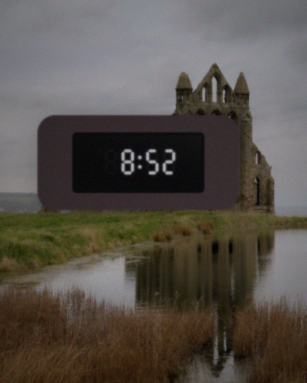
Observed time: **8:52**
